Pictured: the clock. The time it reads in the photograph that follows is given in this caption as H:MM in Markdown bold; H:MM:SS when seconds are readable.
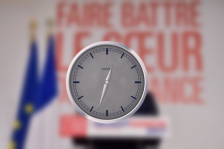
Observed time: **12:33**
